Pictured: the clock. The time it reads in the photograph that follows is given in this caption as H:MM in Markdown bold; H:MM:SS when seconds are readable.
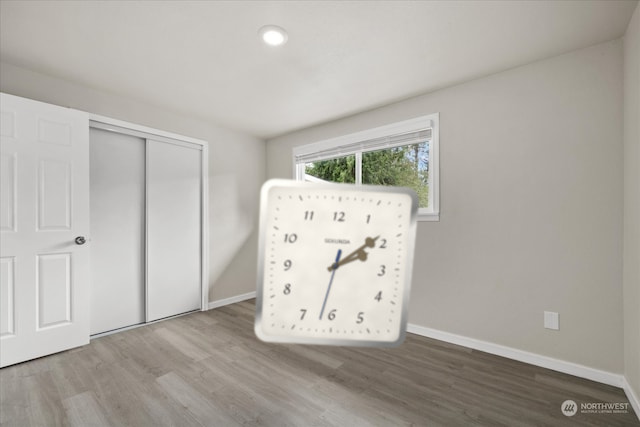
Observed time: **2:08:32**
